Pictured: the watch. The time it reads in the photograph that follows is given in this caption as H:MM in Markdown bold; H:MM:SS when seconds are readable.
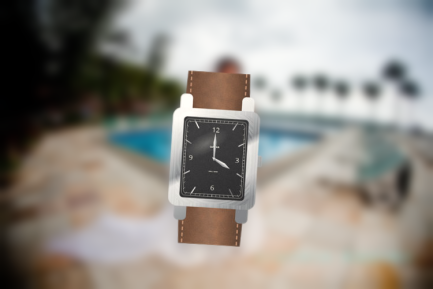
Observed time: **4:00**
